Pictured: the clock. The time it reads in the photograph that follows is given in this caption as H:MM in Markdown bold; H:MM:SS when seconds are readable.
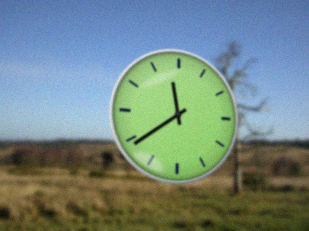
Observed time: **11:39**
